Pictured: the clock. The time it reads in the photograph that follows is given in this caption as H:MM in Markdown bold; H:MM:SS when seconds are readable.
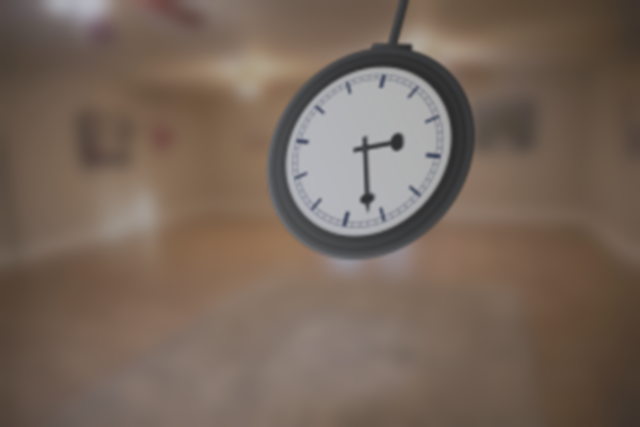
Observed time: **2:27**
